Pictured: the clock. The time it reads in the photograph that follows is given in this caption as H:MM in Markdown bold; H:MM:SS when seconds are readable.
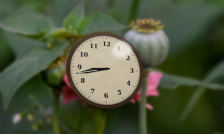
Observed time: **8:43**
